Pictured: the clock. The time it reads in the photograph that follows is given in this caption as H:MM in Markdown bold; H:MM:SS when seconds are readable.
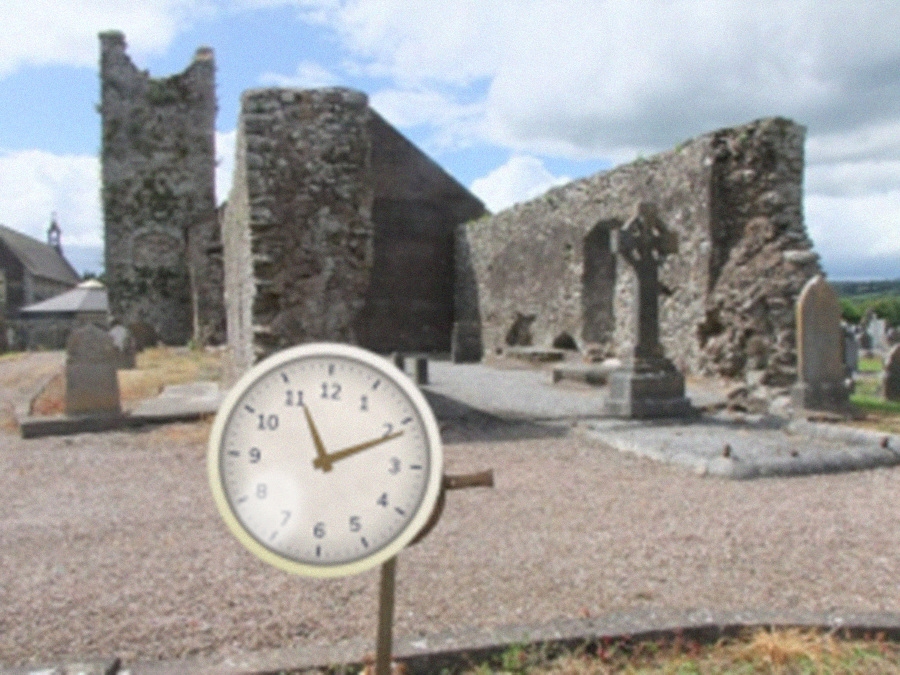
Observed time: **11:11**
